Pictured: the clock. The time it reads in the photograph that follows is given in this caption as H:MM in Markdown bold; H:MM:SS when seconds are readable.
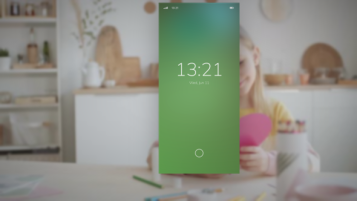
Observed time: **13:21**
